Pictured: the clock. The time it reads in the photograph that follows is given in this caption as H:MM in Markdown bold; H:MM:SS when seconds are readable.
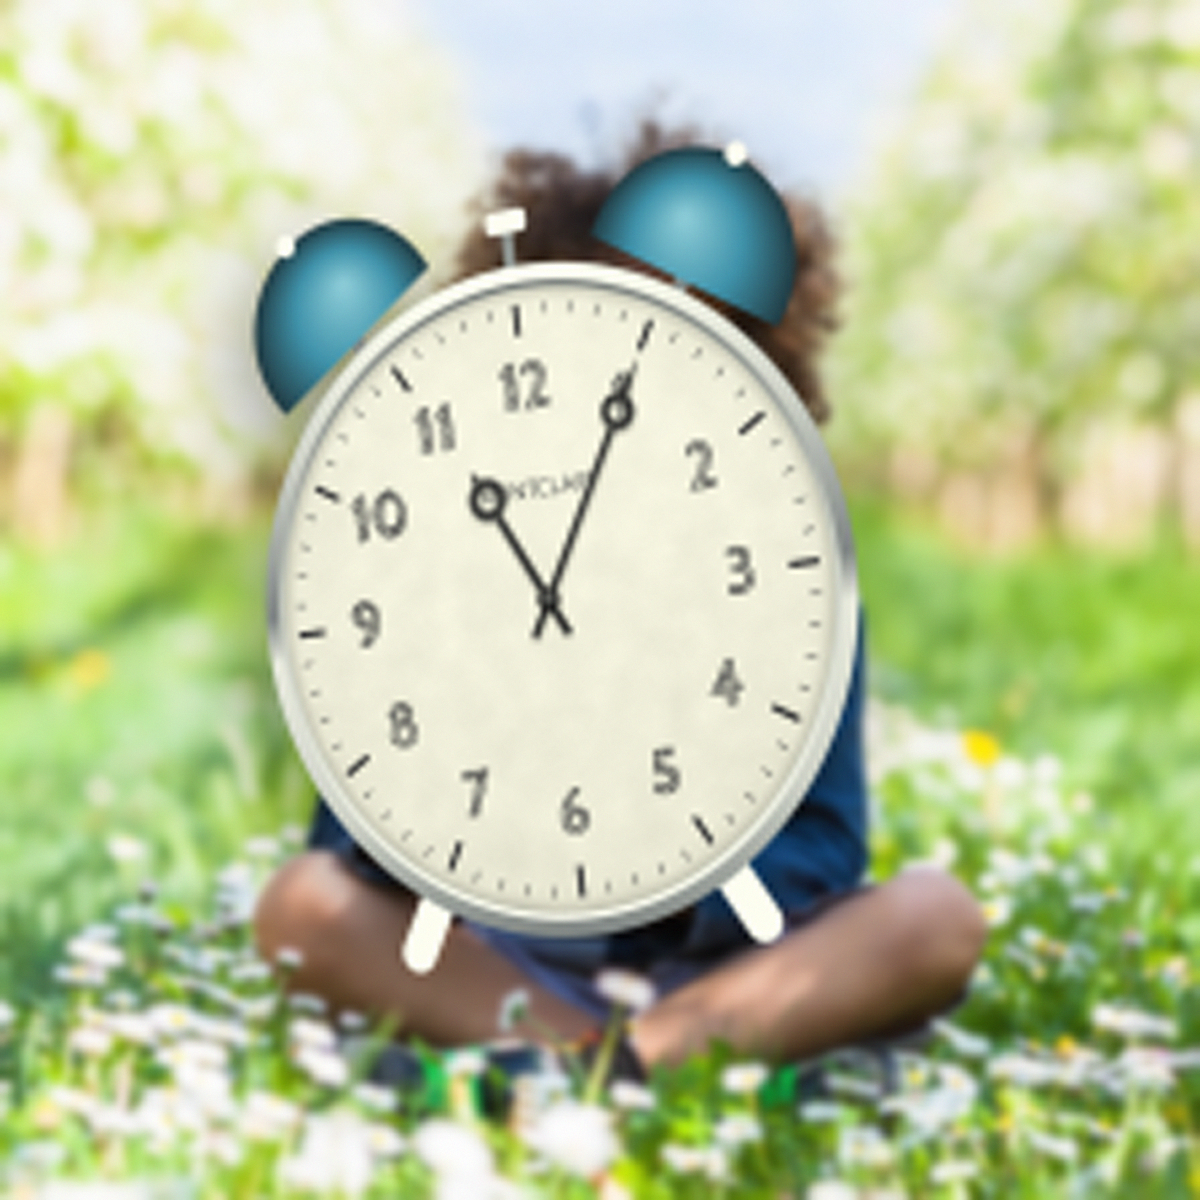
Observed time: **11:05**
